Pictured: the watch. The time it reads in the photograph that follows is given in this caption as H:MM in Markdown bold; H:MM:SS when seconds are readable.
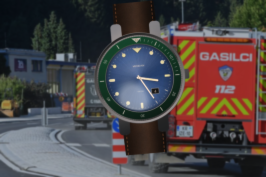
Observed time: **3:25**
